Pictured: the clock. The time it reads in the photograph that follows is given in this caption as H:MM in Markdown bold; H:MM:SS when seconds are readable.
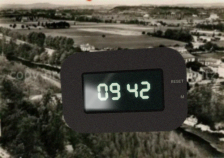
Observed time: **9:42**
